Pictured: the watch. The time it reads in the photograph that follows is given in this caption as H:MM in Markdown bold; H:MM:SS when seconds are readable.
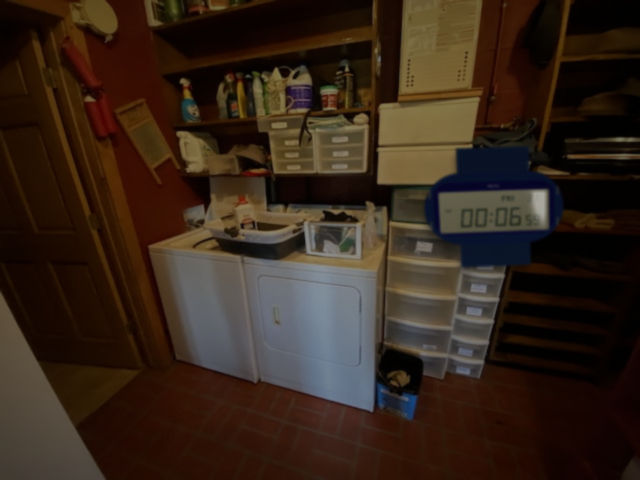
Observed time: **0:06**
